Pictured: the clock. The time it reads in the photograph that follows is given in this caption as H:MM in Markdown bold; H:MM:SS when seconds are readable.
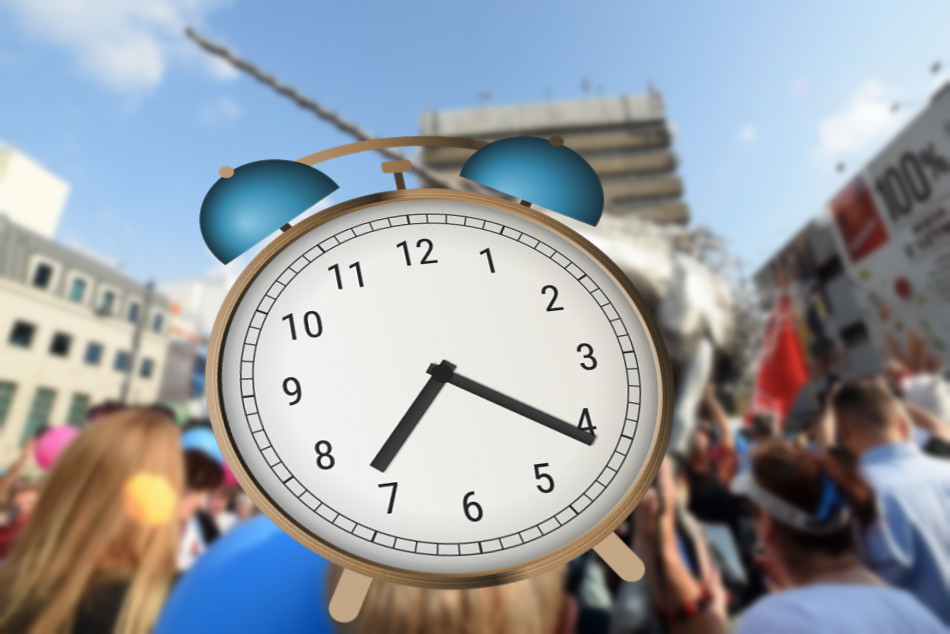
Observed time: **7:21**
